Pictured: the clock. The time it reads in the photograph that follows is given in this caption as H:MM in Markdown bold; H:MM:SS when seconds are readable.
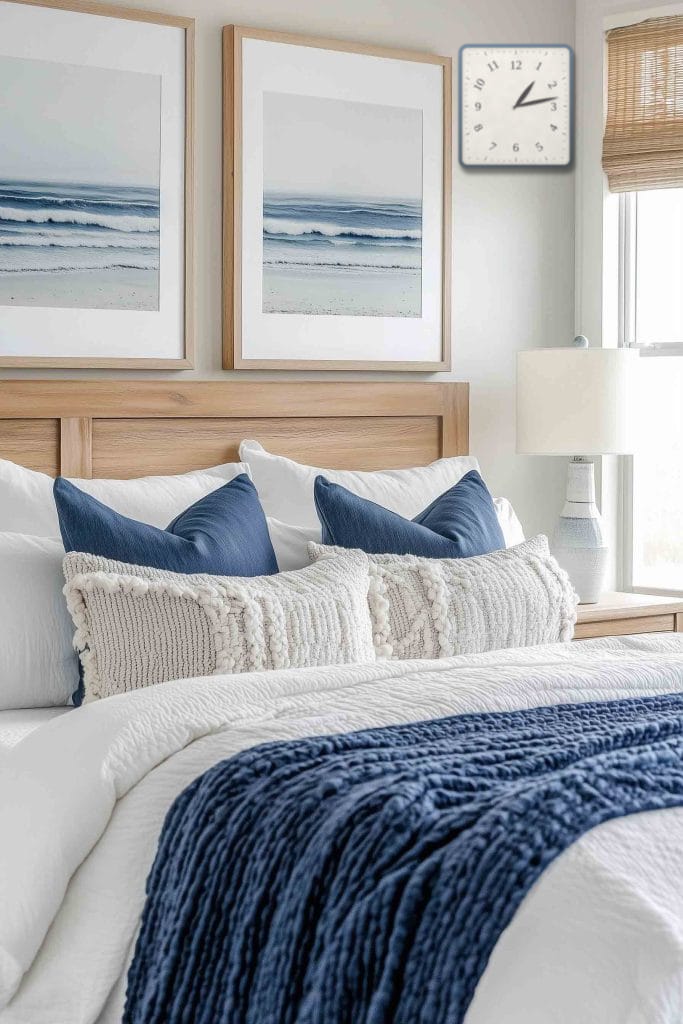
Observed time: **1:13**
